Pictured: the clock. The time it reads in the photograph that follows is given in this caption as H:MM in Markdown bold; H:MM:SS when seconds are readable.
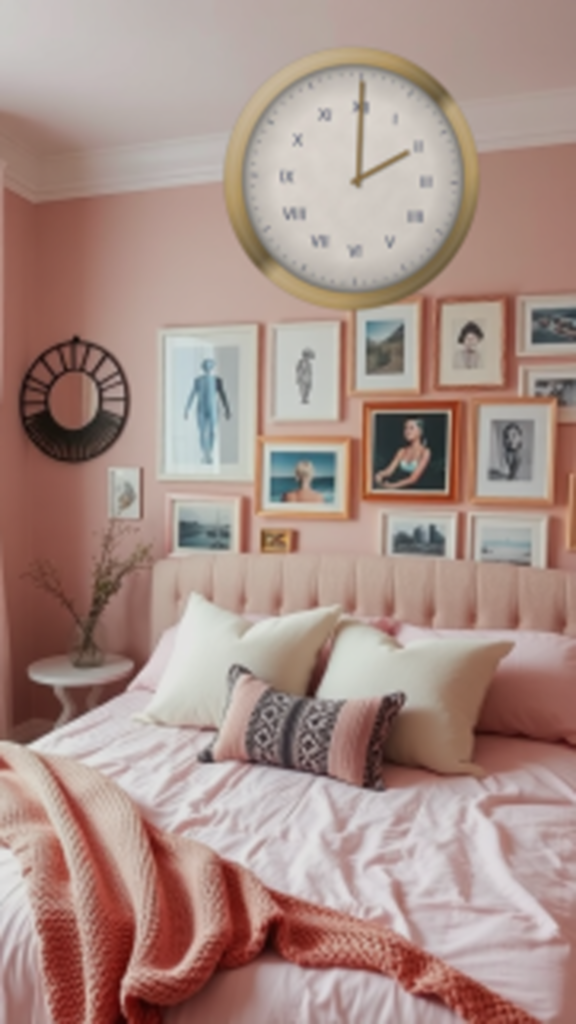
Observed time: **2:00**
